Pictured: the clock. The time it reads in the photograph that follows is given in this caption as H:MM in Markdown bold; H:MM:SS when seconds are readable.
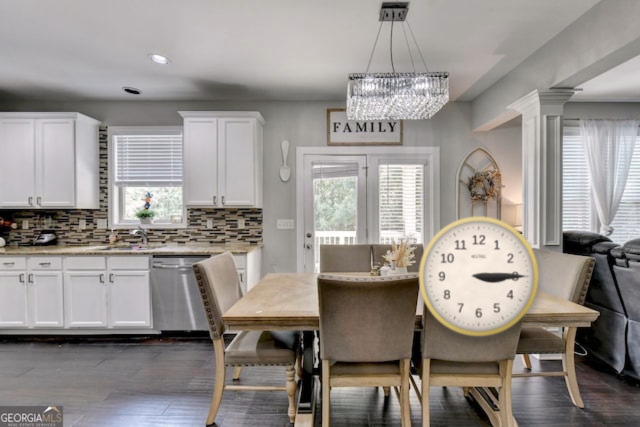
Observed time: **3:15**
